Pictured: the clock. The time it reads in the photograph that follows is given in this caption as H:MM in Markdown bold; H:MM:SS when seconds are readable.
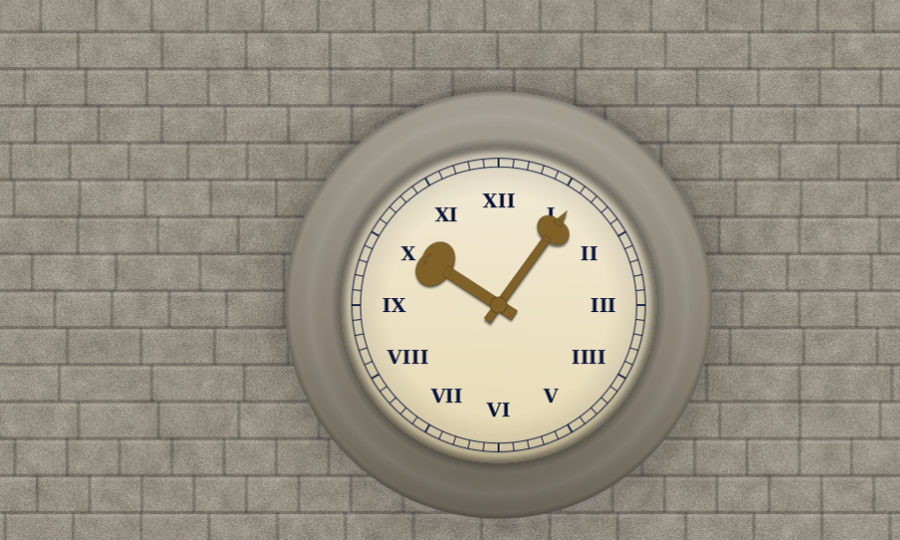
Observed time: **10:06**
